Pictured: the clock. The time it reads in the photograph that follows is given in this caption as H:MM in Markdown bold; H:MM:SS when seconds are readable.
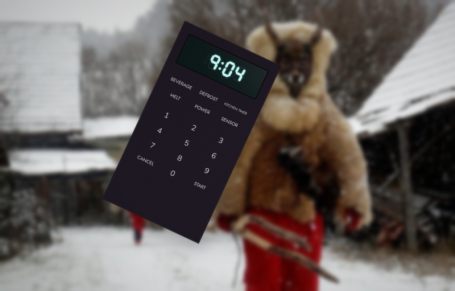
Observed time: **9:04**
